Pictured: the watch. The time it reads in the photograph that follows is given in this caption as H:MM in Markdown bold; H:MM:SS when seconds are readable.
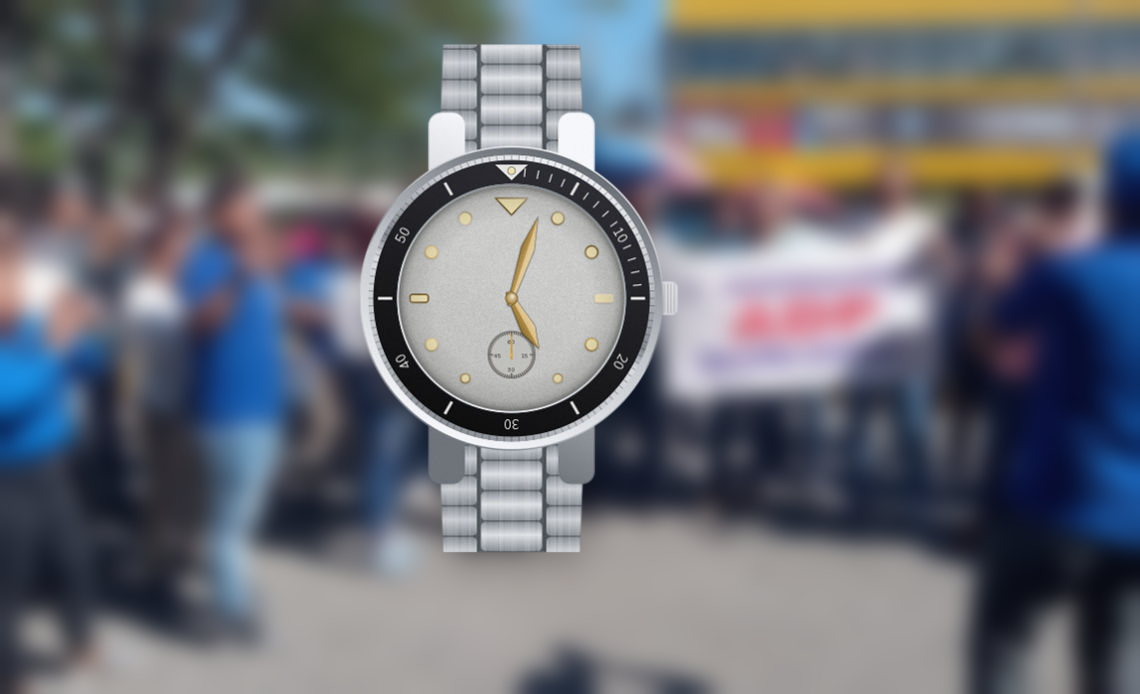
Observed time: **5:03**
